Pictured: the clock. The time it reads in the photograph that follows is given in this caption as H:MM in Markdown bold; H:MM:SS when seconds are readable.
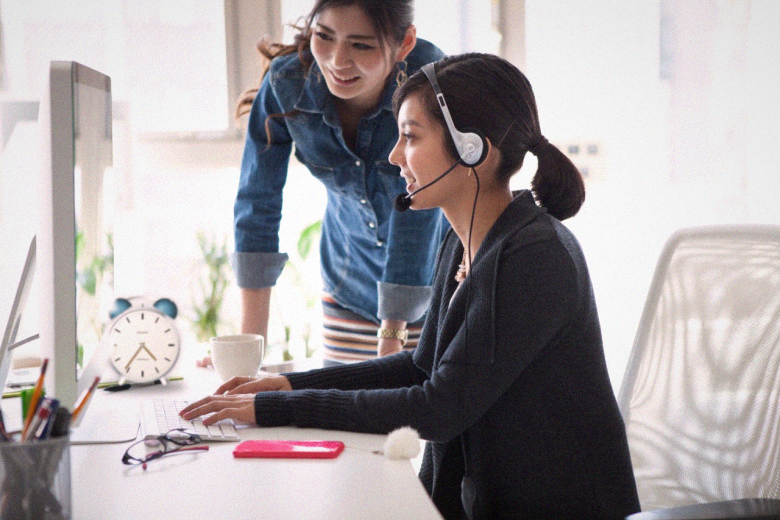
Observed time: **4:36**
